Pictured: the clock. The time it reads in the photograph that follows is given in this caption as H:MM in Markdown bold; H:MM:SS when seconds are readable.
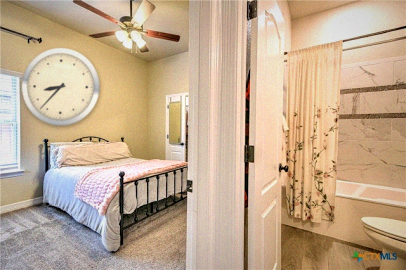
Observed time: **8:37**
